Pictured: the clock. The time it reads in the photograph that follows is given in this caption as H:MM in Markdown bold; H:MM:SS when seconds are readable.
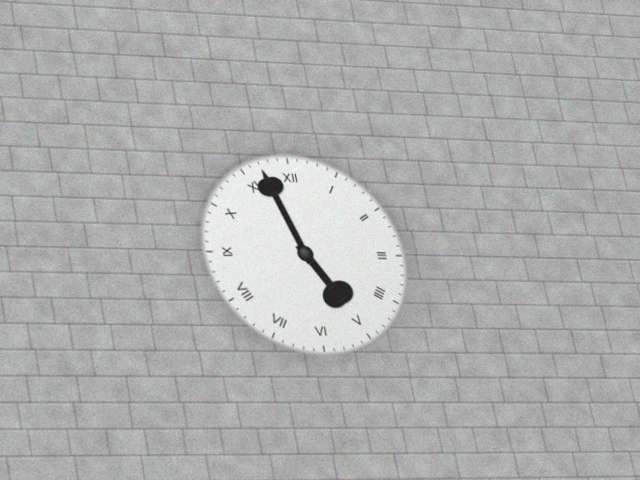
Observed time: **4:57**
